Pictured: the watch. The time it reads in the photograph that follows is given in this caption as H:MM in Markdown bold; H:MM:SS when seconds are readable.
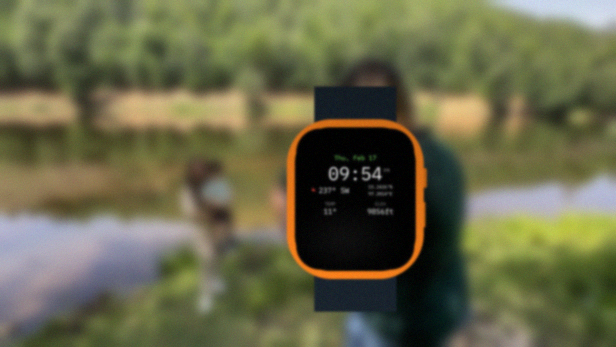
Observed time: **9:54**
